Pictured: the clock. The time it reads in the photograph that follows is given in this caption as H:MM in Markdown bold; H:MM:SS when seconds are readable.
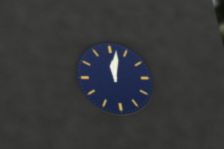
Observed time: **12:02**
